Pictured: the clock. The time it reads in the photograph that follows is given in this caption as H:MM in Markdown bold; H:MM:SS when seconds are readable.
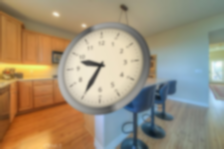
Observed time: **9:35**
